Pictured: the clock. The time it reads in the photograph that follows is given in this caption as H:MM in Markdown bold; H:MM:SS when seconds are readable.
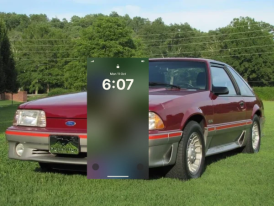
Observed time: **6:07**
